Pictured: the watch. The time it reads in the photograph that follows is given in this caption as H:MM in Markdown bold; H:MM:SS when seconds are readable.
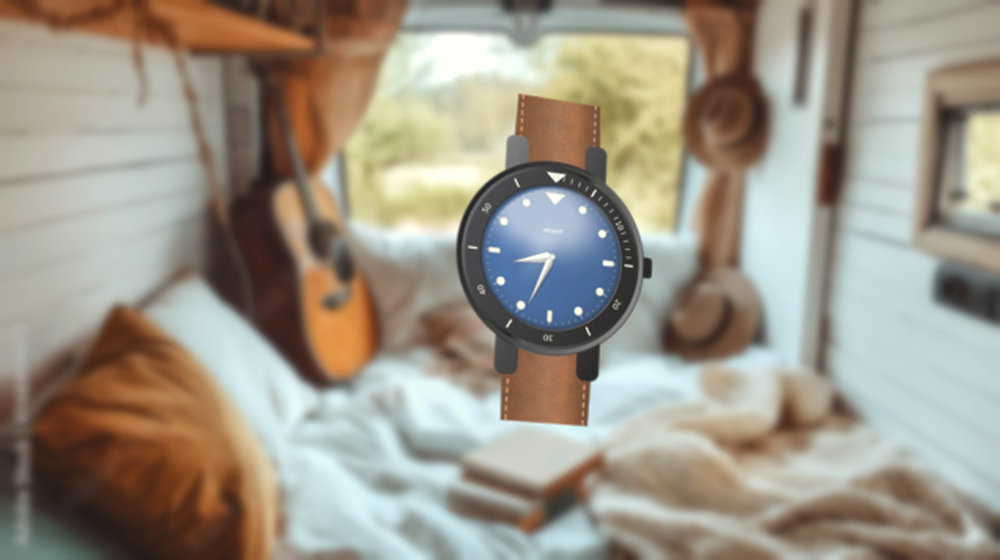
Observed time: **8:34**
